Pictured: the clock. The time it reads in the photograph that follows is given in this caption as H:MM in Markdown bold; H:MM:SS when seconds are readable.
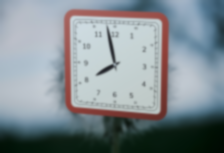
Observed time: **7:58**
